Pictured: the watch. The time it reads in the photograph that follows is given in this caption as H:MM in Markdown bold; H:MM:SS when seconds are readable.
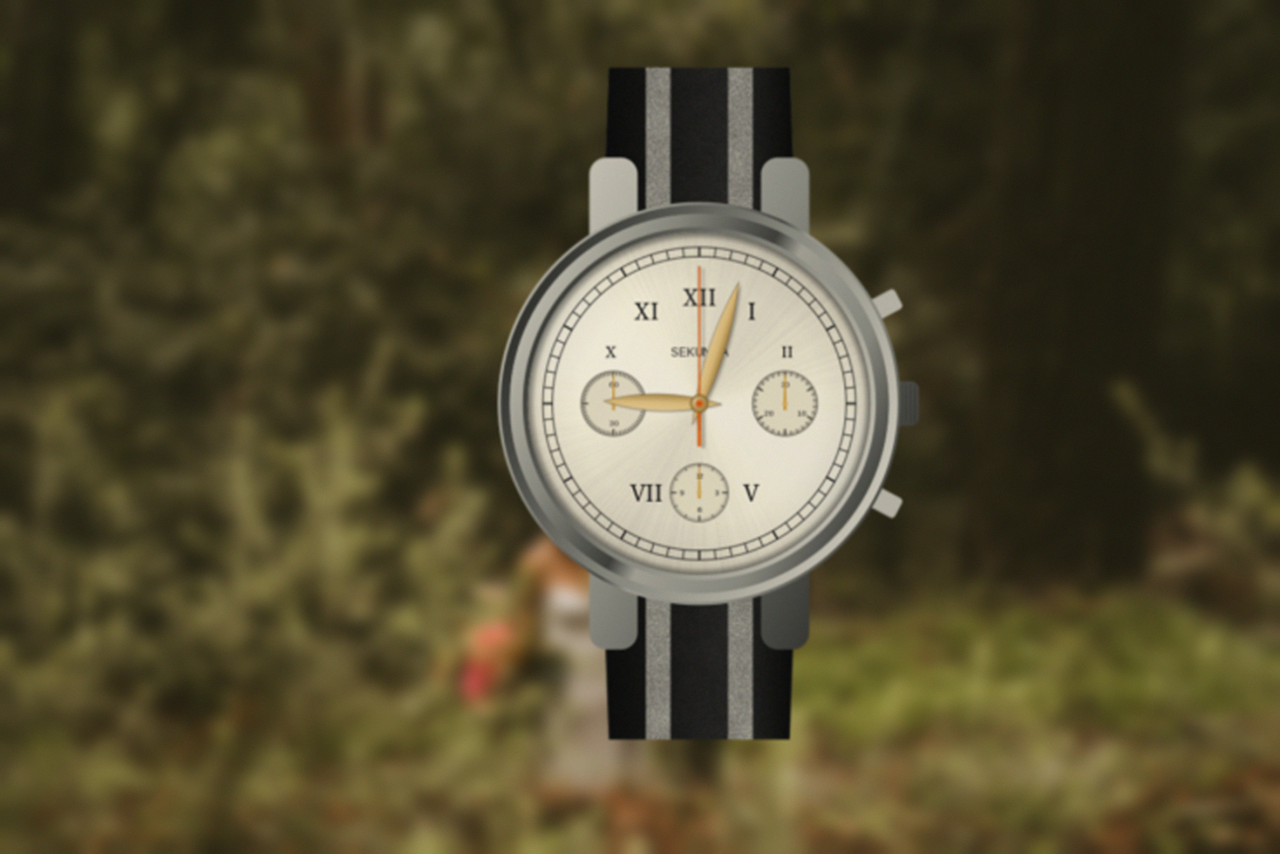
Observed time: **9:03**
